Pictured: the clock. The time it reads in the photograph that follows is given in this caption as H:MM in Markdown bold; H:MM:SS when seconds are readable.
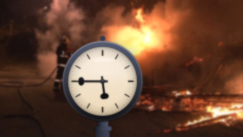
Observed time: **5:45**
